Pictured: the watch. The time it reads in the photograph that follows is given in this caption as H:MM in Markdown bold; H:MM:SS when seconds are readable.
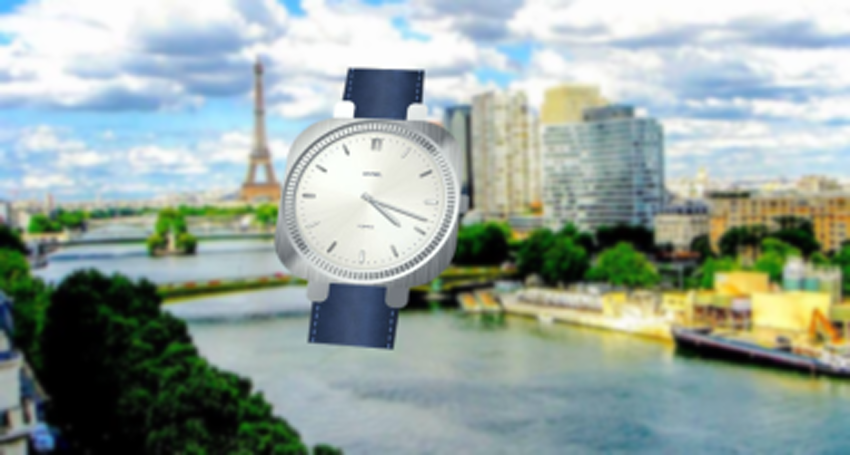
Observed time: **4:18**
